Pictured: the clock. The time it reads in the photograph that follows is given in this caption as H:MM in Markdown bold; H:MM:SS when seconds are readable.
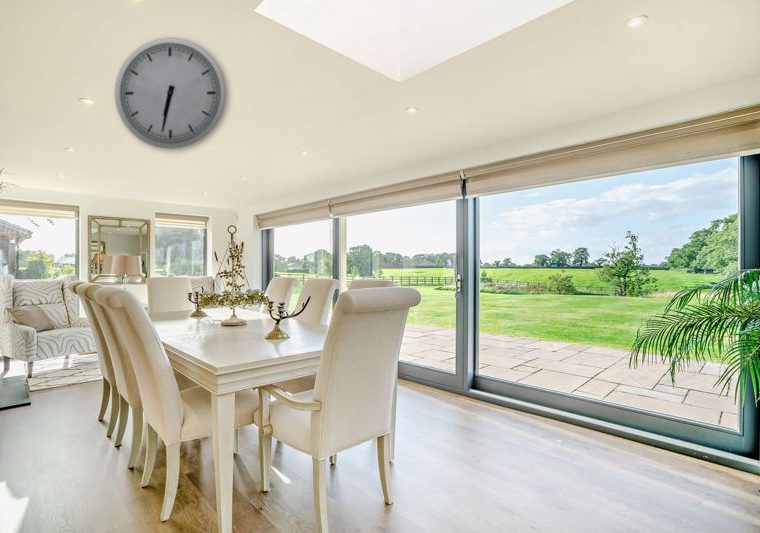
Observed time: **6:32**
